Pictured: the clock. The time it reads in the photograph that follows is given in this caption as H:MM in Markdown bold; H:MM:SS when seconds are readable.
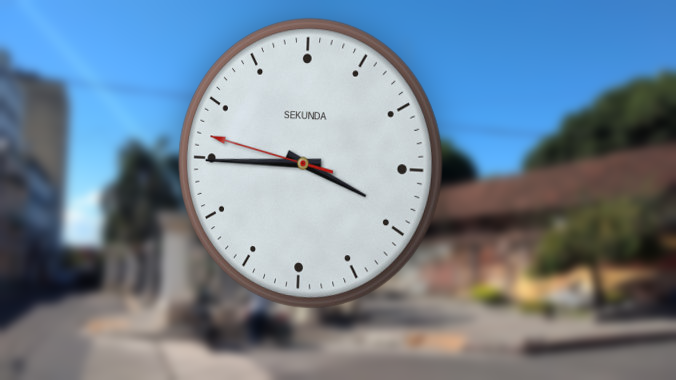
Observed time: **3:44:47**
